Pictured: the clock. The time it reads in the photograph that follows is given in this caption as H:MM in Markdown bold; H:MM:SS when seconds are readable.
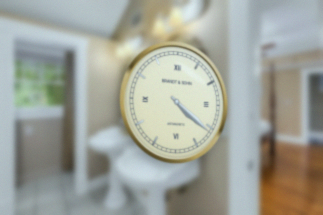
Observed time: **4:21**
